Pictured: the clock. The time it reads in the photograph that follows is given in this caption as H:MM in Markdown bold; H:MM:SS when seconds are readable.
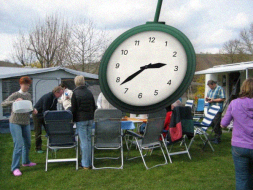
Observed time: **2:38**
